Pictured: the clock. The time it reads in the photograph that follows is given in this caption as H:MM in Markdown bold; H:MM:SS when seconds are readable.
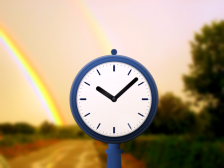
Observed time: **10:08**
